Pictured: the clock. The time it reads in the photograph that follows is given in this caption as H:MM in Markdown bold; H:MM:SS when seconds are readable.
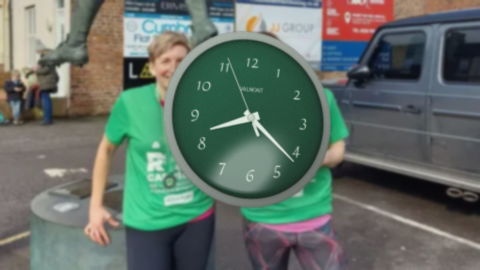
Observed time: **8:21:56**
